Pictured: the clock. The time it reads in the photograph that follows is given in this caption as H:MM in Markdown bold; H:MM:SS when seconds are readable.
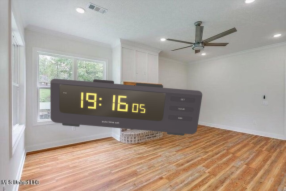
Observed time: **19:16:05**
